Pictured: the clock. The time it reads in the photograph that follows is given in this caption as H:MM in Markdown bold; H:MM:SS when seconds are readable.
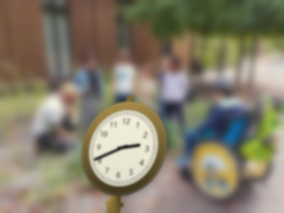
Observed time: **2:41**
